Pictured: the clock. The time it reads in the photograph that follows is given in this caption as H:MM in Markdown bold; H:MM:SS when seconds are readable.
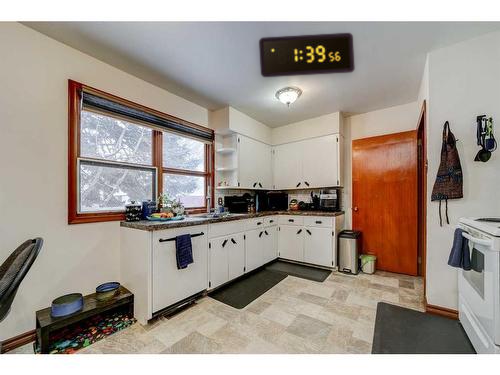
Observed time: **1:39:56**
